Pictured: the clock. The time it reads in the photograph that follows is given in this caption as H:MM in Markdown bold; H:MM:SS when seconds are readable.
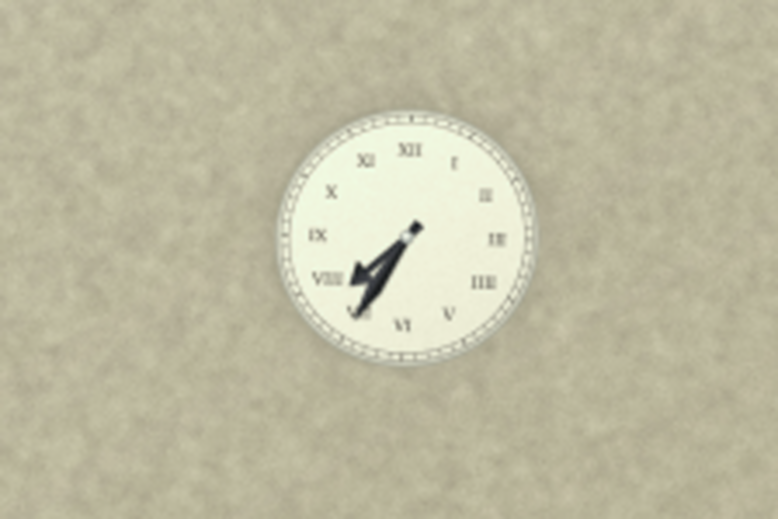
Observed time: **7:35**
